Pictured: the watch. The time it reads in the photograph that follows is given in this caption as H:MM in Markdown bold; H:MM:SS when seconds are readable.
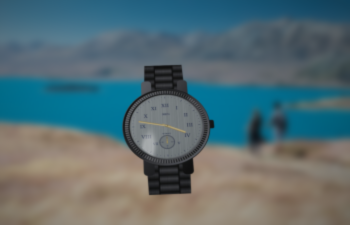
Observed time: **3:47**
